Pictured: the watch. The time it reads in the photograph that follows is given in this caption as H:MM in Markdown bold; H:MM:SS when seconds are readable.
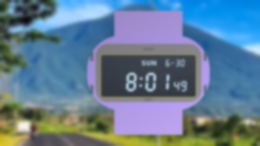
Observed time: **8:01**
